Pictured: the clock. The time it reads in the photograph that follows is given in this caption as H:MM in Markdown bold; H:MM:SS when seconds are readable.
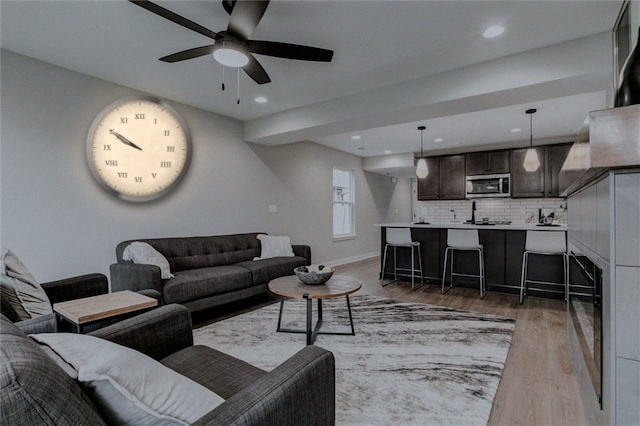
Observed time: **9:50**
